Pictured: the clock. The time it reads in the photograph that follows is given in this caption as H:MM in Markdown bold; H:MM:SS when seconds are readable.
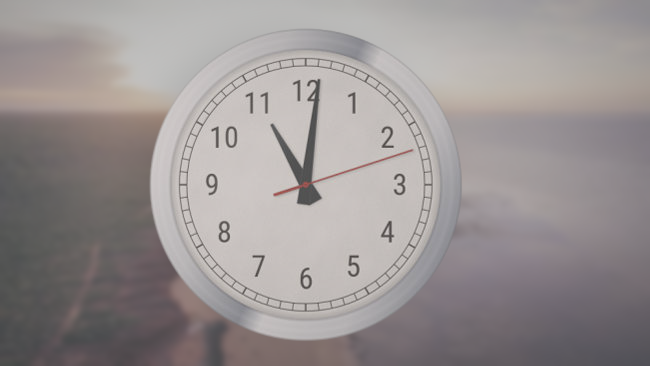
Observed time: **11:01:12**
